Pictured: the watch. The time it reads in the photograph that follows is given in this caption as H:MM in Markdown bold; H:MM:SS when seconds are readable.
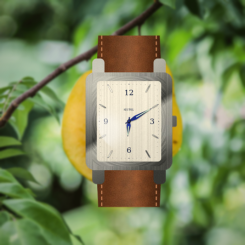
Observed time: **6:10**
